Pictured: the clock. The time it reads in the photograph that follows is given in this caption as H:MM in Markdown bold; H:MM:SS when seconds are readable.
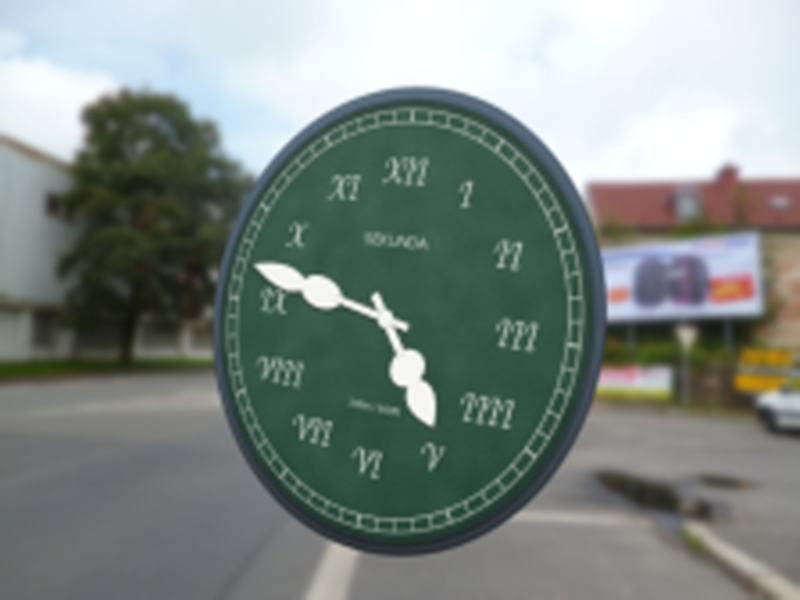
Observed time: **4:47**
